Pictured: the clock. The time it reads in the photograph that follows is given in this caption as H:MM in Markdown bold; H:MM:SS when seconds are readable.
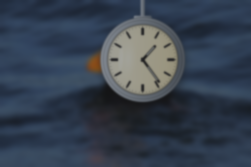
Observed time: **1:24**
